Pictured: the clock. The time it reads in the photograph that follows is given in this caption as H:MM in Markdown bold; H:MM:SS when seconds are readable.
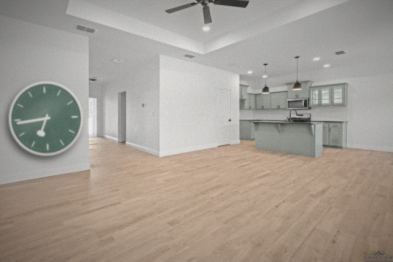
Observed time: **6:44**
